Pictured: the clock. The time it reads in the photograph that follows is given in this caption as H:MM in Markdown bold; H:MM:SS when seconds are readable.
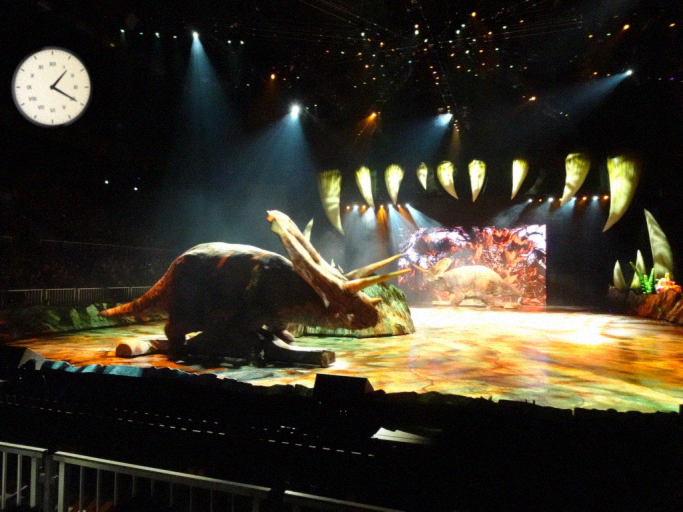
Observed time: **1:20**
